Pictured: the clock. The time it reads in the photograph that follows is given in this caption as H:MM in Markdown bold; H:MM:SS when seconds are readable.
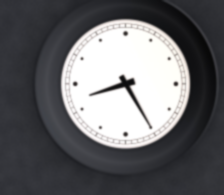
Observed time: **8:25**
